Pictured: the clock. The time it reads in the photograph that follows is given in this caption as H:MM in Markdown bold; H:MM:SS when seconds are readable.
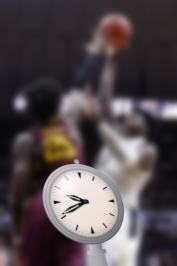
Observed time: **9:41**
